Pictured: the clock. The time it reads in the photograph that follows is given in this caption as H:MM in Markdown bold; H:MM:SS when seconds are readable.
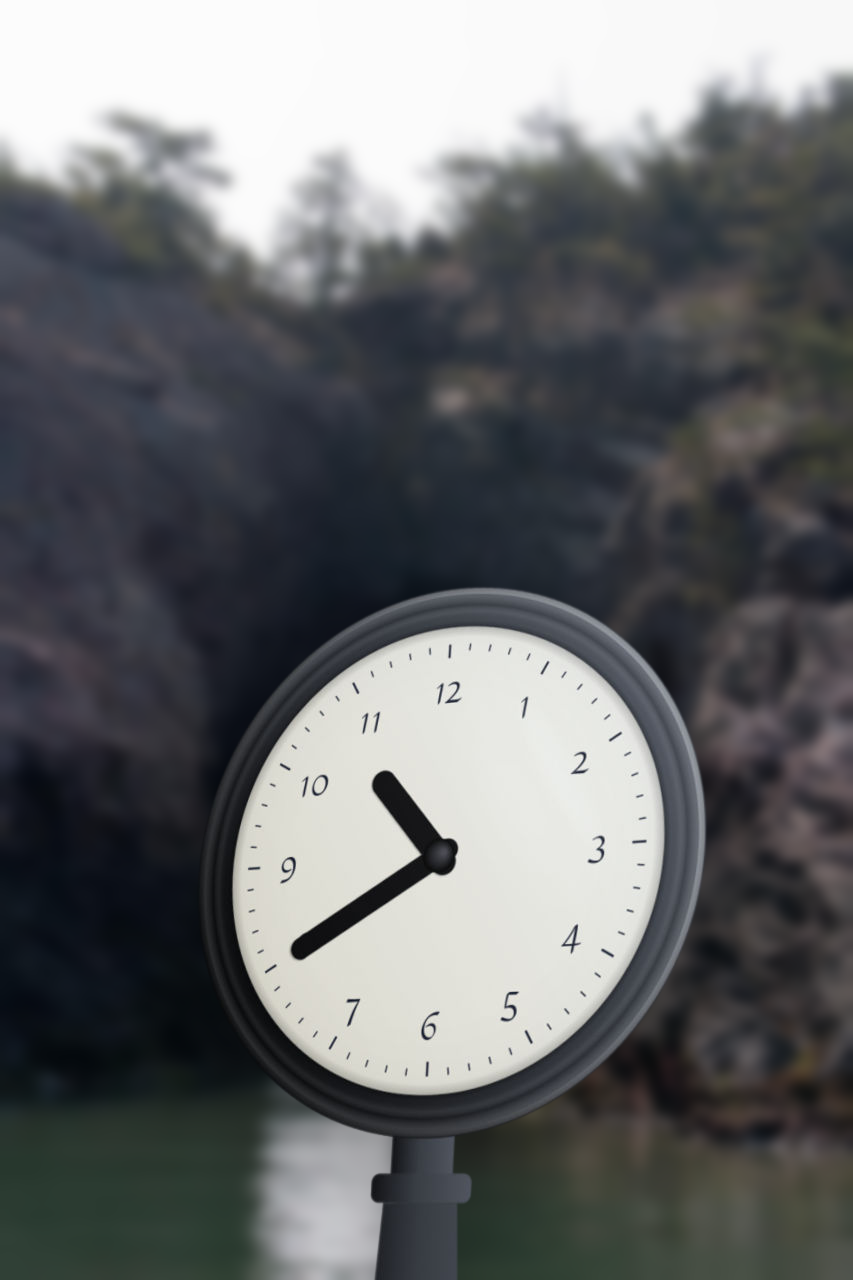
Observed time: **10:40**
